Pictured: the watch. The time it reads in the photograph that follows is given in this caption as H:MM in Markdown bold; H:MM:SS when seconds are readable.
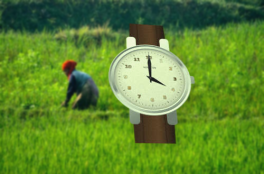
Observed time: **4:00**
